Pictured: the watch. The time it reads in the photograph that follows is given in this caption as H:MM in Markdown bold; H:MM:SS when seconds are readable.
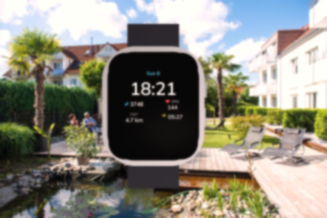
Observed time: **18:21**
